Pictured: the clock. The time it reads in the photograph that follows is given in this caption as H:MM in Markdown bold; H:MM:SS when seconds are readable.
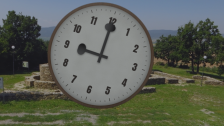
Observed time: **9:00**
